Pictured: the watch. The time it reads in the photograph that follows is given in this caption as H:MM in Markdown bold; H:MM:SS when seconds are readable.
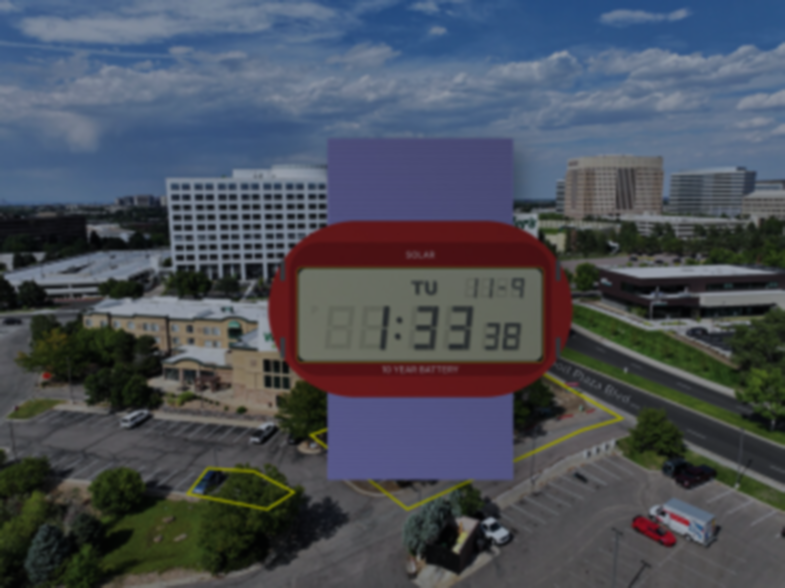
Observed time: **1:33:38**
